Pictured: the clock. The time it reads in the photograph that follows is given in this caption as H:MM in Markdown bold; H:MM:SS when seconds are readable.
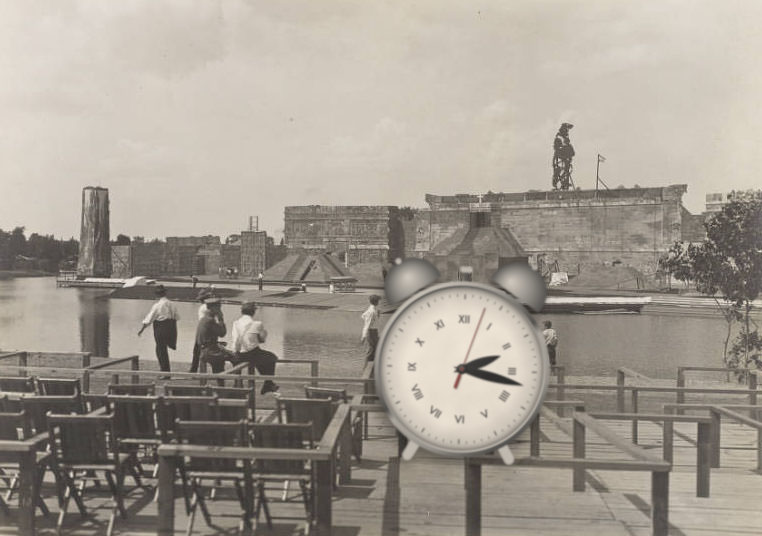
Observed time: **2:17:03**
